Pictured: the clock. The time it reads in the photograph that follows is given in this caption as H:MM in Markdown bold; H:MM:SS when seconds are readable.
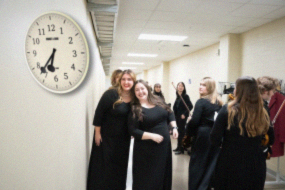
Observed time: **6:37**
